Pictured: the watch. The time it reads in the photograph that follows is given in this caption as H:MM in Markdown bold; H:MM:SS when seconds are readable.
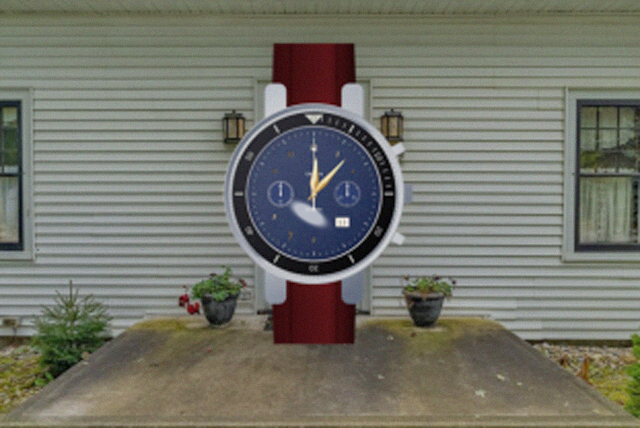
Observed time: **12:07**
